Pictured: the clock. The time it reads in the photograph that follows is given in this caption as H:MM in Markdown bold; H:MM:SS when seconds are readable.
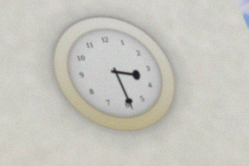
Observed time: **3:29**
